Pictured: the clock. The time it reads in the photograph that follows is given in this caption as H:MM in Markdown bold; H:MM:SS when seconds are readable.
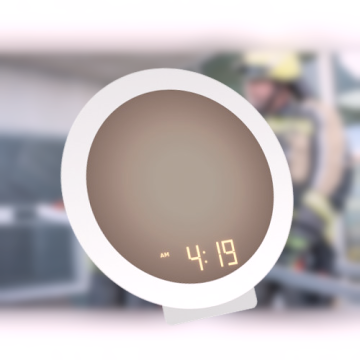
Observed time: **4:19**
